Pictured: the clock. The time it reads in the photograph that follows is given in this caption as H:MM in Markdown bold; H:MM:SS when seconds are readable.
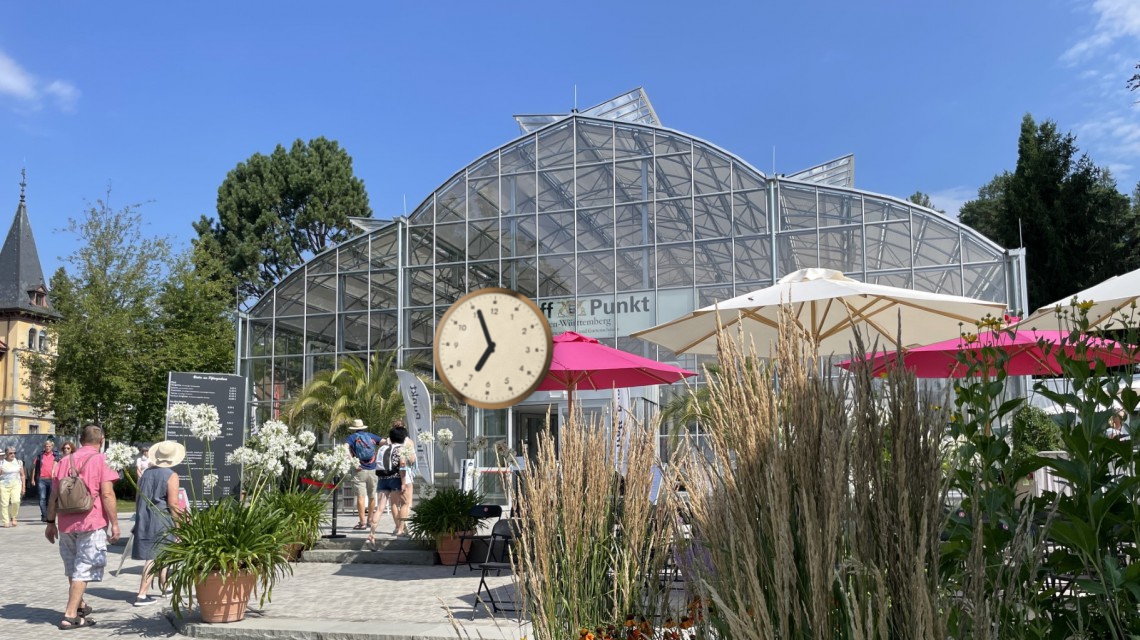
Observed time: **6:56**
